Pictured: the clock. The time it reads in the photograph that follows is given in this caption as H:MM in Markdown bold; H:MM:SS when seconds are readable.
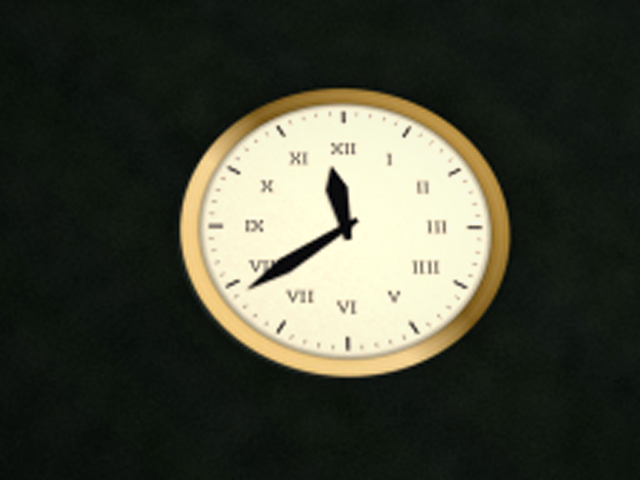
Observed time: **11:39**
